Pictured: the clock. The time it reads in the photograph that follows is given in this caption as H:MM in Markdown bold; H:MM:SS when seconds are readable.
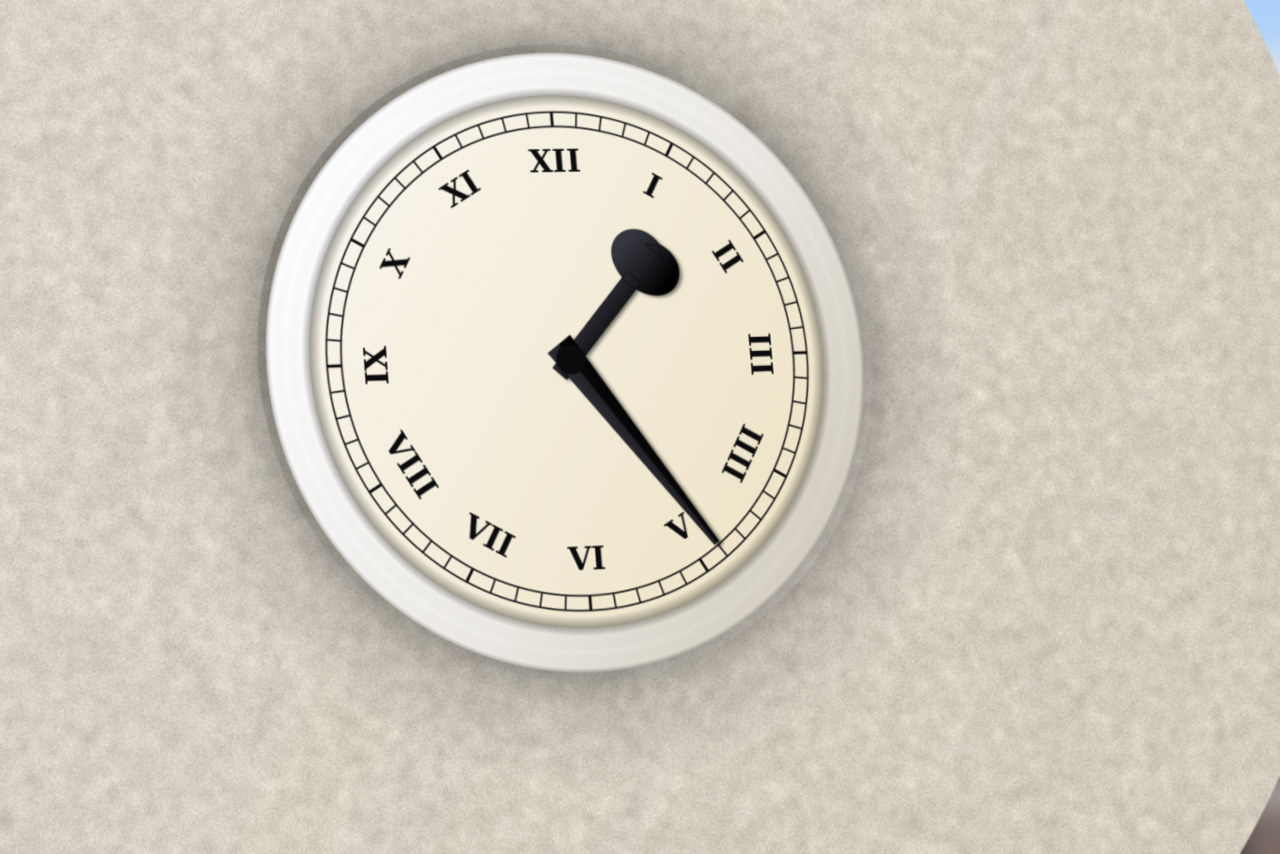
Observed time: **1:24**
